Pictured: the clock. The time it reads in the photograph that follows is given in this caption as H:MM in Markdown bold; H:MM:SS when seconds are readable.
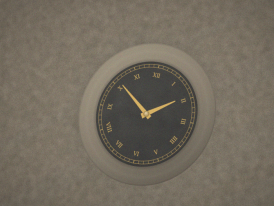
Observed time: **1:51**
